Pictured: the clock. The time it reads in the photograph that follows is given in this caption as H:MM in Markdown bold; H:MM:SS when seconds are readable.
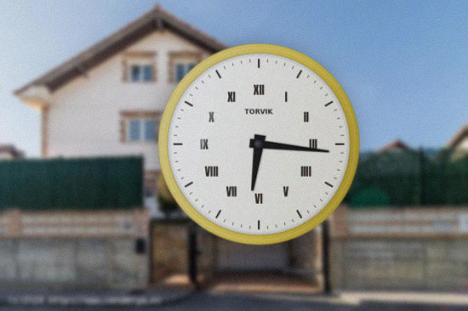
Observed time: **6:16**
